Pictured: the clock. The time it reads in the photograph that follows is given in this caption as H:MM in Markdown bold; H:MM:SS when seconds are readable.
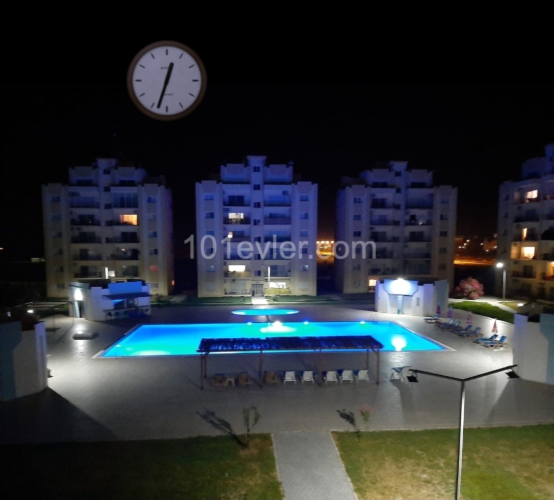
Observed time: **12:33**
